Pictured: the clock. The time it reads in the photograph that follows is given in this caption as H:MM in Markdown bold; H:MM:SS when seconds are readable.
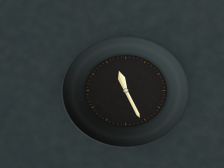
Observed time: **11:26**
